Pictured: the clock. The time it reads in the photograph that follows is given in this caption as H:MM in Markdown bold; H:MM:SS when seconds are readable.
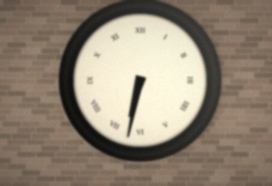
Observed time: **6:32**
